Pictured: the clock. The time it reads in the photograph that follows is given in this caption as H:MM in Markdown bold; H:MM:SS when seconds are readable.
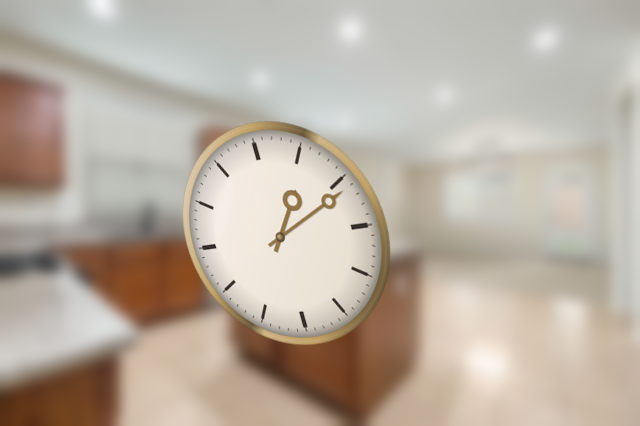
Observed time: **1:11**
